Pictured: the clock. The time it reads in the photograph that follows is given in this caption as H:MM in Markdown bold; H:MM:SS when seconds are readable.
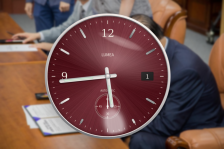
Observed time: **5:44**
